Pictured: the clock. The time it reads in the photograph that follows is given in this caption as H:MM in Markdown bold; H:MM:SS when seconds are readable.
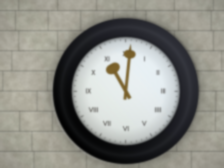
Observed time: **11:01**
